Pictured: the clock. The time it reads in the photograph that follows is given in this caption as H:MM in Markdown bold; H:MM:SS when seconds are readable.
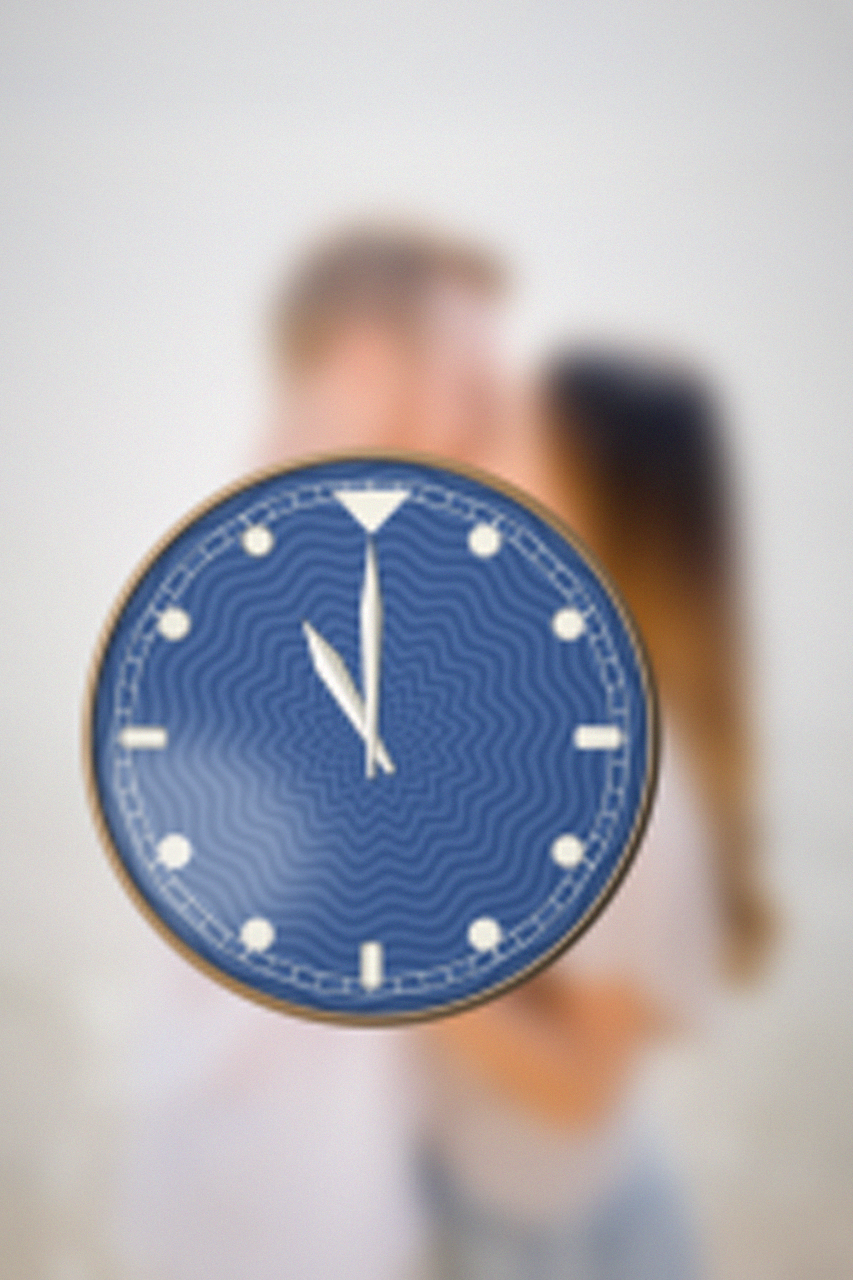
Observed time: **11:00**
